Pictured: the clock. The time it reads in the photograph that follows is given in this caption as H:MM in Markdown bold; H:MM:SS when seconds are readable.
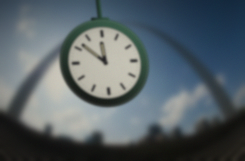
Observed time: **11:52**
